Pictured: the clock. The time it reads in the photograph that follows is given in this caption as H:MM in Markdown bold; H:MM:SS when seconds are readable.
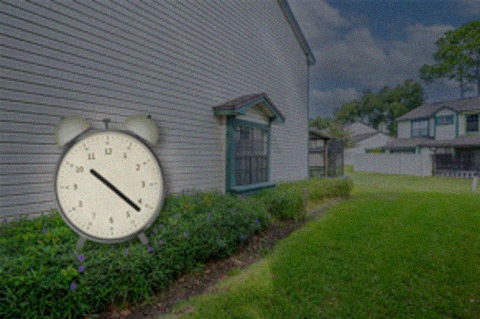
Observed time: **10:22**
